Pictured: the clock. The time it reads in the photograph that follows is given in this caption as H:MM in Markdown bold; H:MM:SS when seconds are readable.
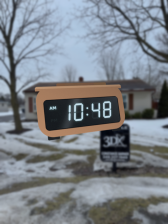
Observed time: **10:48**
